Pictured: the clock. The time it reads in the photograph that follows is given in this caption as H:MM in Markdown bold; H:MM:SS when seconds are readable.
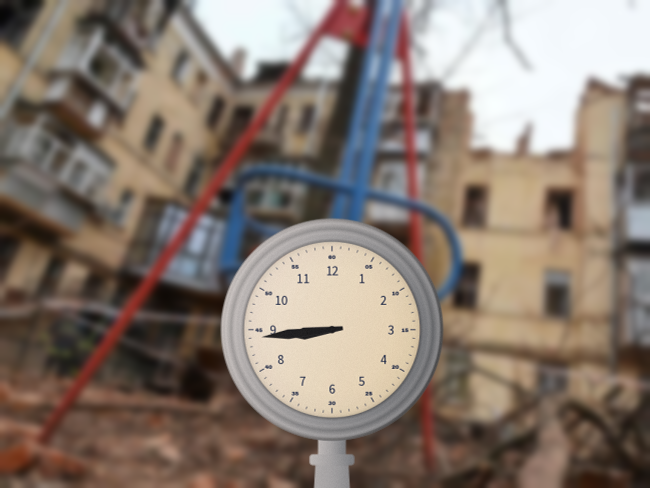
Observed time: **8:44**
